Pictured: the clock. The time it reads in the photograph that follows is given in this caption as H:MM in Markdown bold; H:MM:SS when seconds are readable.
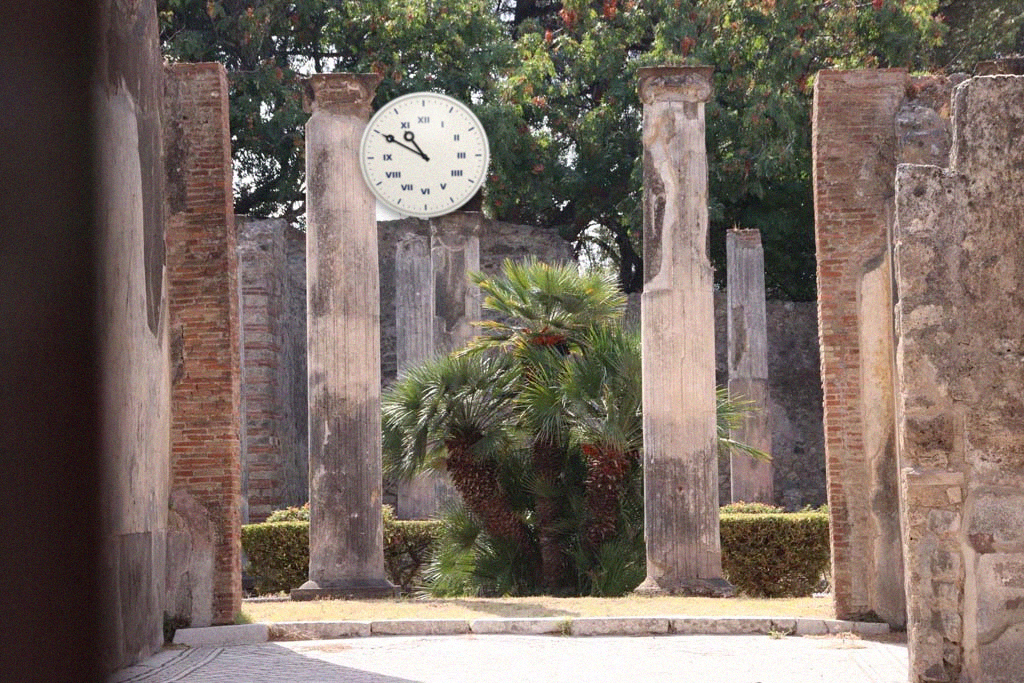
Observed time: **10:50**
